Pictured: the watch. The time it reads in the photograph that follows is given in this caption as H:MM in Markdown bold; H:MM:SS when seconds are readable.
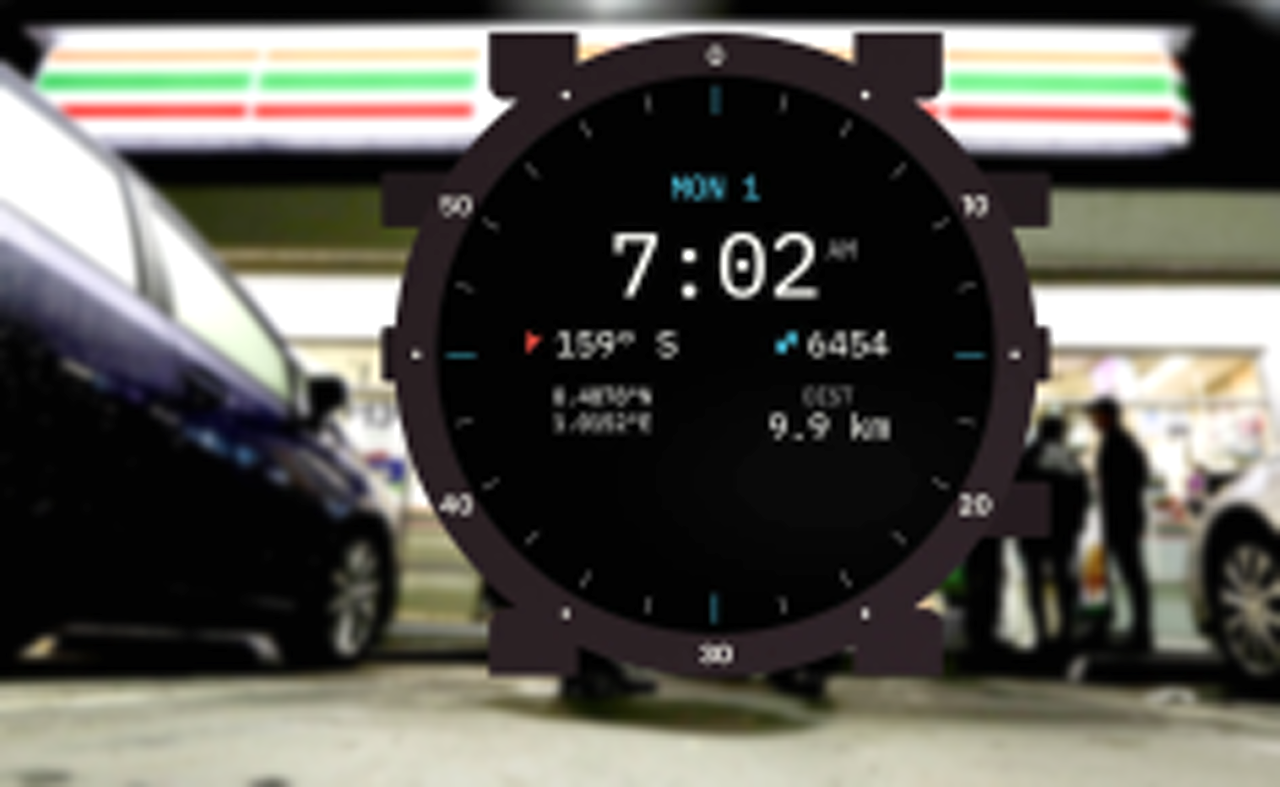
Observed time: **7:02**
